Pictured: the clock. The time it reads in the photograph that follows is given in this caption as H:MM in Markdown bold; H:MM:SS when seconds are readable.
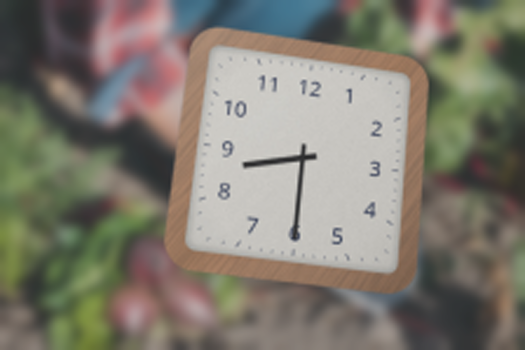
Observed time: **8:30**
